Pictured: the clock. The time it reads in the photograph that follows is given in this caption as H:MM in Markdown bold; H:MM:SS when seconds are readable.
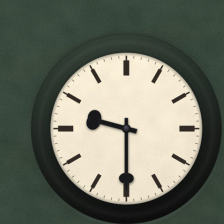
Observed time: **9:30**
